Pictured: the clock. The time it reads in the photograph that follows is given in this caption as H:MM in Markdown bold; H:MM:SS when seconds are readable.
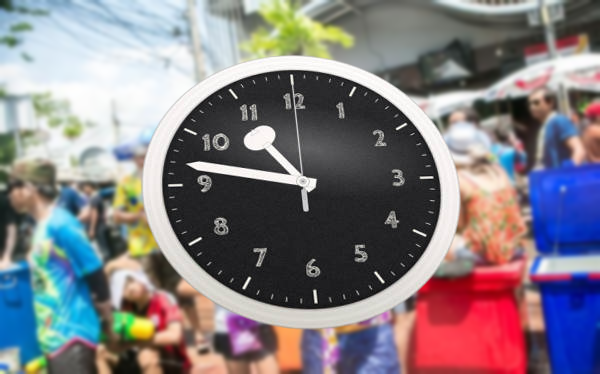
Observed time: **10:47:00**
